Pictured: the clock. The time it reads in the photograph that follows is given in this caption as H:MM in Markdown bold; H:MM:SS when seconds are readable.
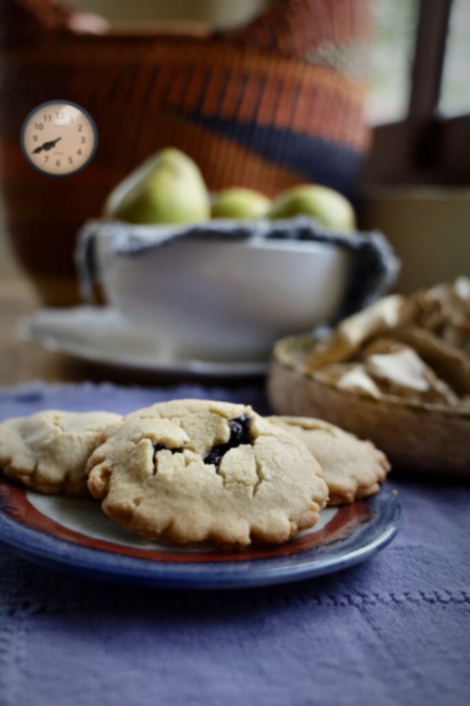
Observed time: **7:40**
